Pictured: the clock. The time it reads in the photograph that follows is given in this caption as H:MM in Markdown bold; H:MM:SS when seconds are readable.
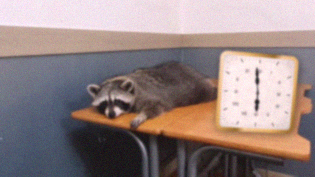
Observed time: **5:59**
